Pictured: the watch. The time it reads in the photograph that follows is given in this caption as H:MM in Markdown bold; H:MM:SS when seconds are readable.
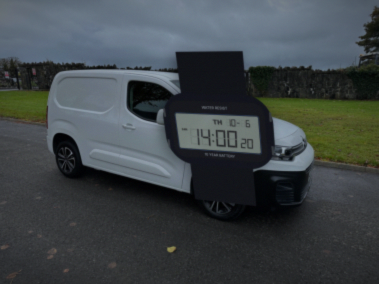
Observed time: **14:00:20**
